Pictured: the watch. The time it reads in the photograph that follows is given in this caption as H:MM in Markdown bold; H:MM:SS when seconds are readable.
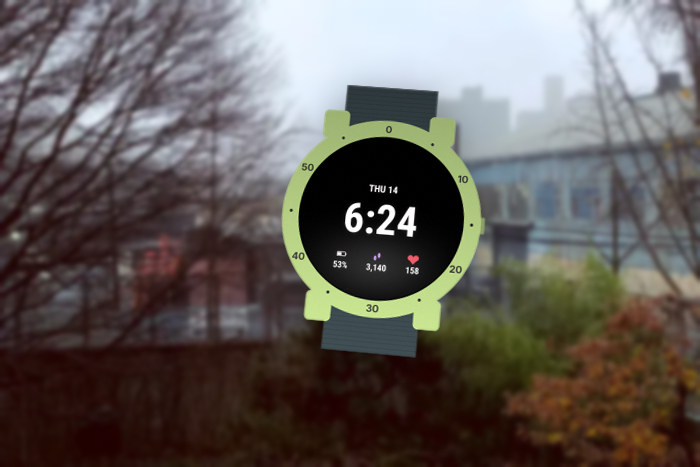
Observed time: **6:24**
